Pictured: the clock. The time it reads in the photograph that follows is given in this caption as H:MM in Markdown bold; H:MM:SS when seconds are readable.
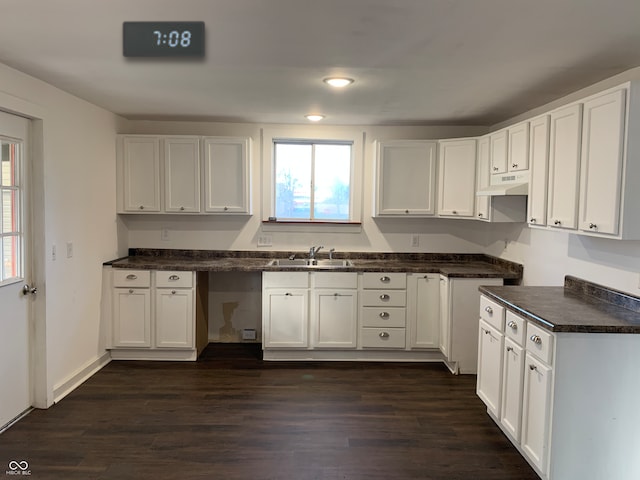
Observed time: **7:08**
